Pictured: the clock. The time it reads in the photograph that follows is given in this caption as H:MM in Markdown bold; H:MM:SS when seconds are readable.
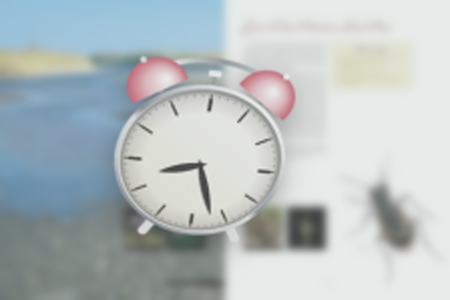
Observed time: **8:27**
